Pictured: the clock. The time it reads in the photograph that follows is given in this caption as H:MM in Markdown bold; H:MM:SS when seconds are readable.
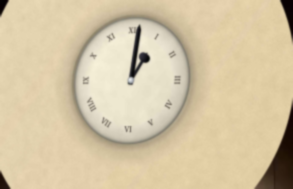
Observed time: **1:01**
